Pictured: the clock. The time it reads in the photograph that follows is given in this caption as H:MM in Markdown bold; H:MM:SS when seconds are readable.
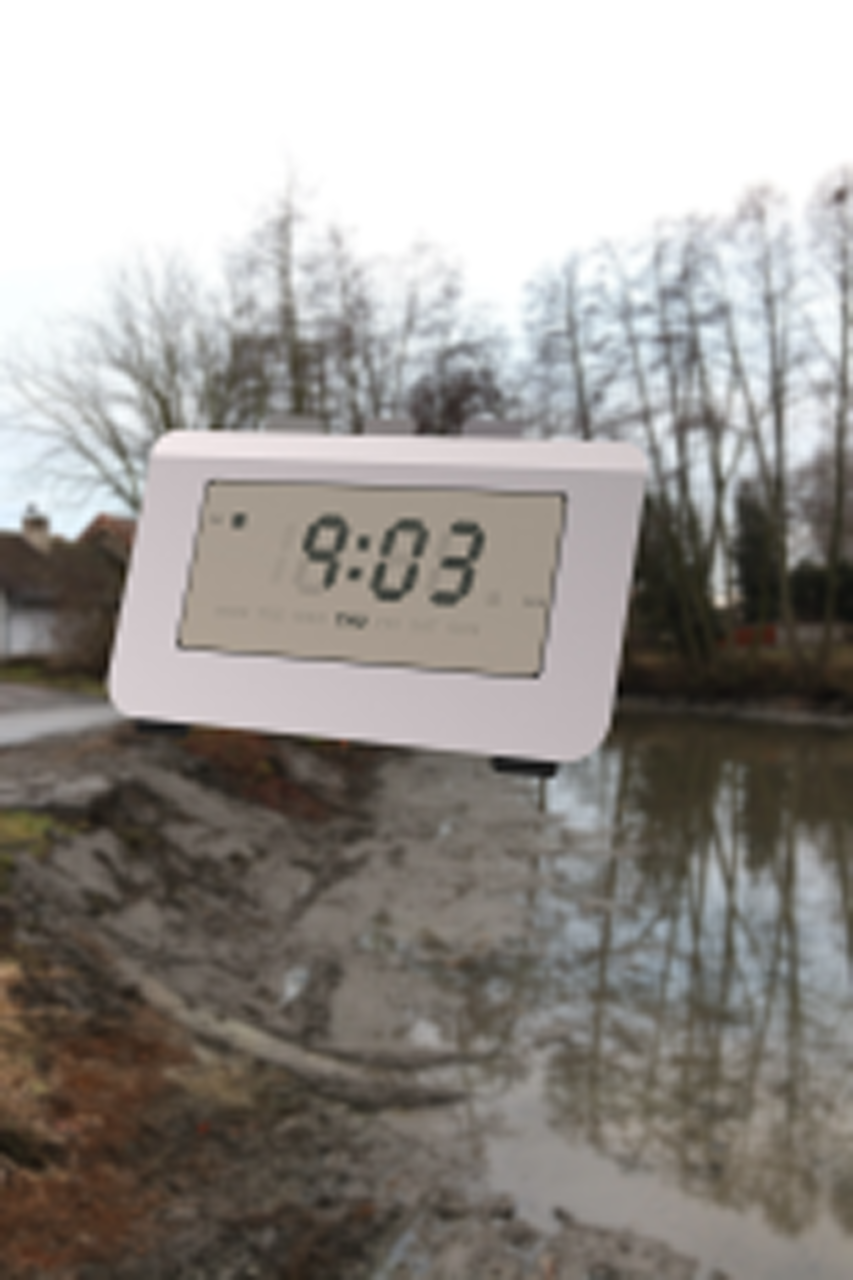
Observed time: **9:03**
